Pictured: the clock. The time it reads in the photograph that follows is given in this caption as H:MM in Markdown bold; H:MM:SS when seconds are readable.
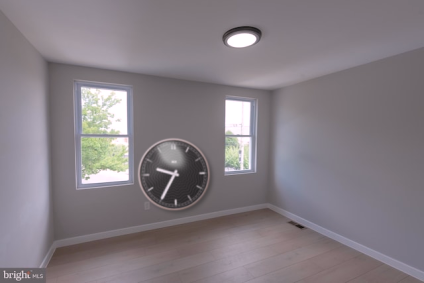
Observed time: **9:35**
